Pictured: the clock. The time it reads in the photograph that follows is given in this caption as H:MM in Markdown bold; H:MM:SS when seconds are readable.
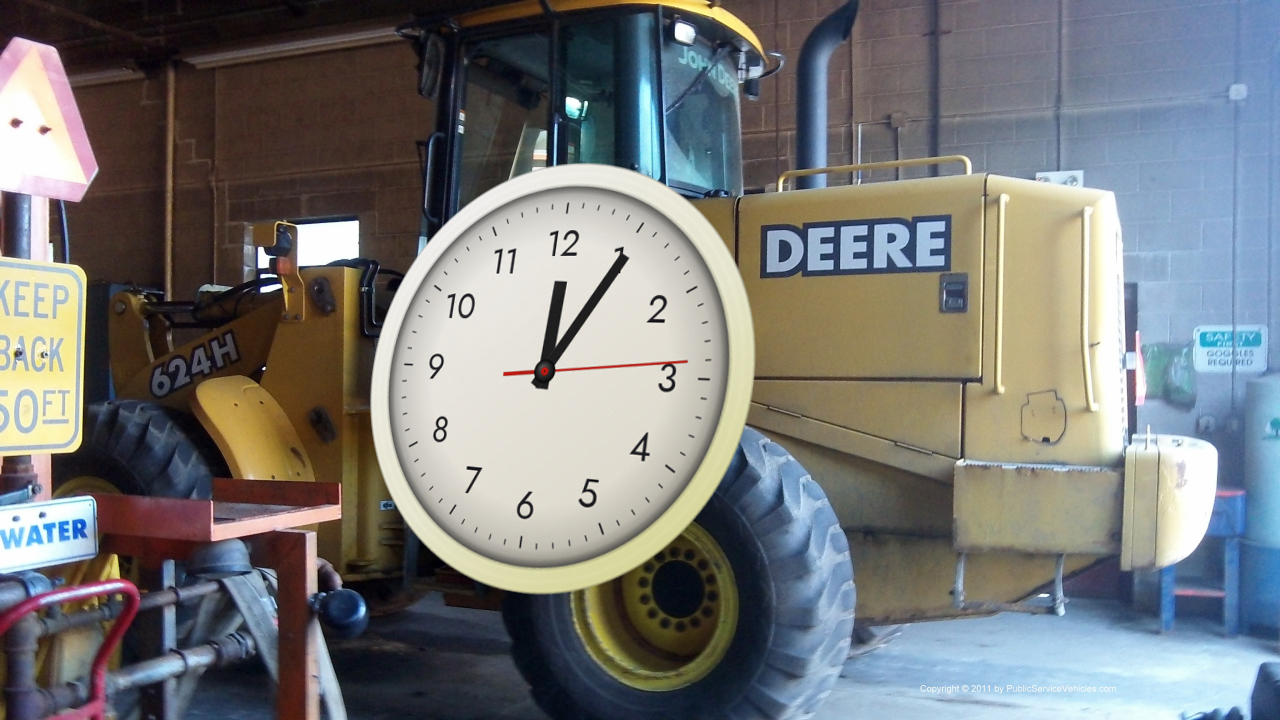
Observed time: **12:05:14**
